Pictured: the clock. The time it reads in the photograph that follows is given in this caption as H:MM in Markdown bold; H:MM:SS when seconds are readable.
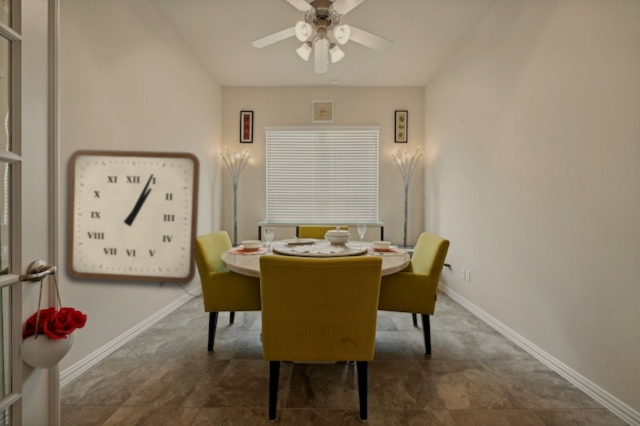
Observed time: **1:04**
